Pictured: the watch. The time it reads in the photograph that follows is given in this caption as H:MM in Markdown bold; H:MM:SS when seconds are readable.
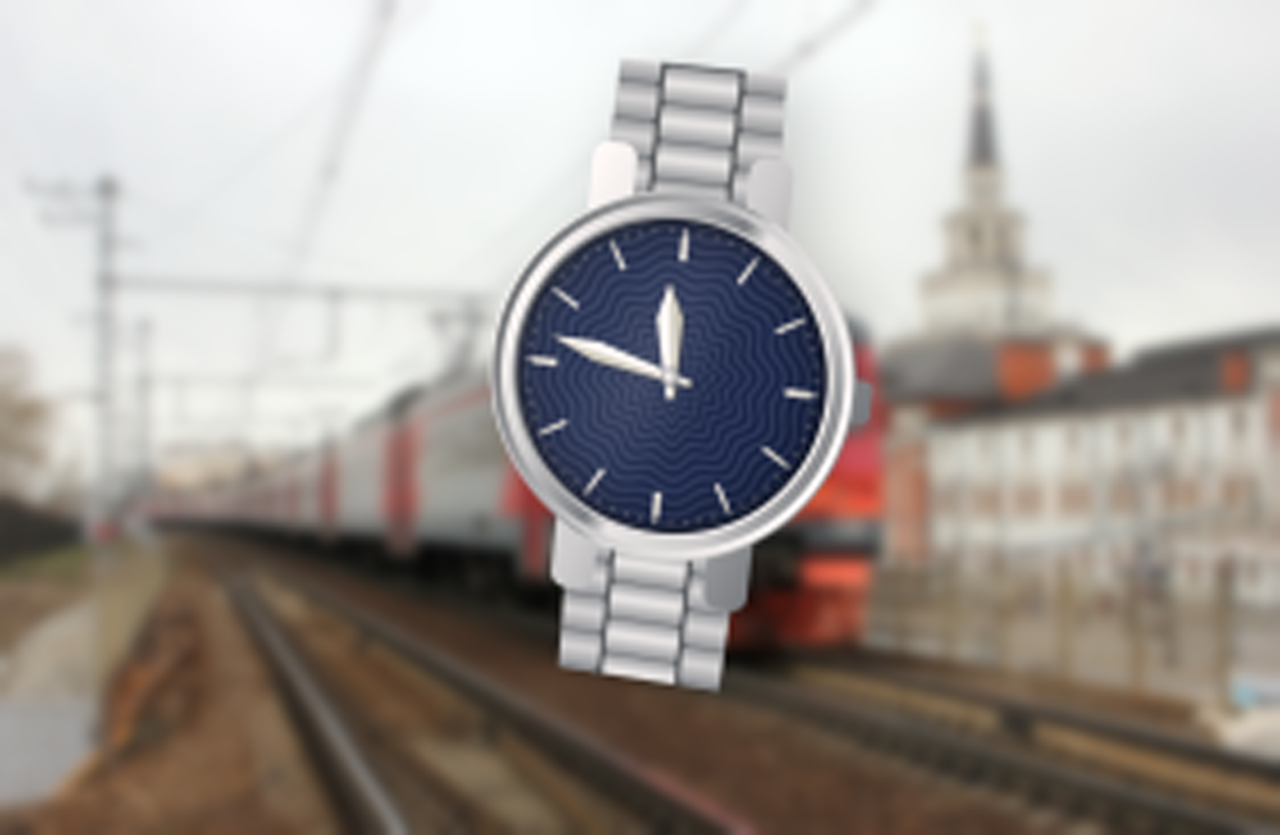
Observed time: **11:47**
